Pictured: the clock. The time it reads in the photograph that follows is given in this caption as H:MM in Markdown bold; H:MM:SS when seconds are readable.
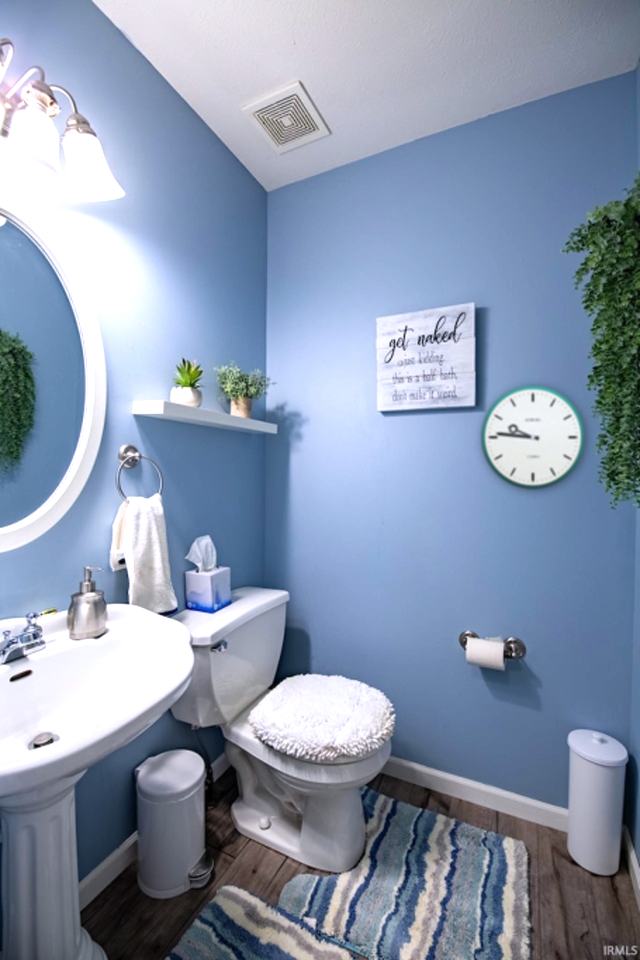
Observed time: **9:46**
